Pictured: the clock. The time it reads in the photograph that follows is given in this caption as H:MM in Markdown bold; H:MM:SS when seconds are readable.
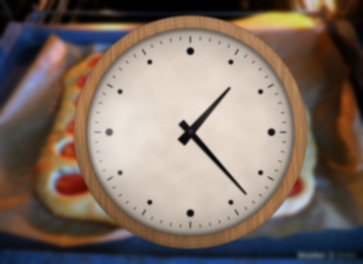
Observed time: **1:23**
